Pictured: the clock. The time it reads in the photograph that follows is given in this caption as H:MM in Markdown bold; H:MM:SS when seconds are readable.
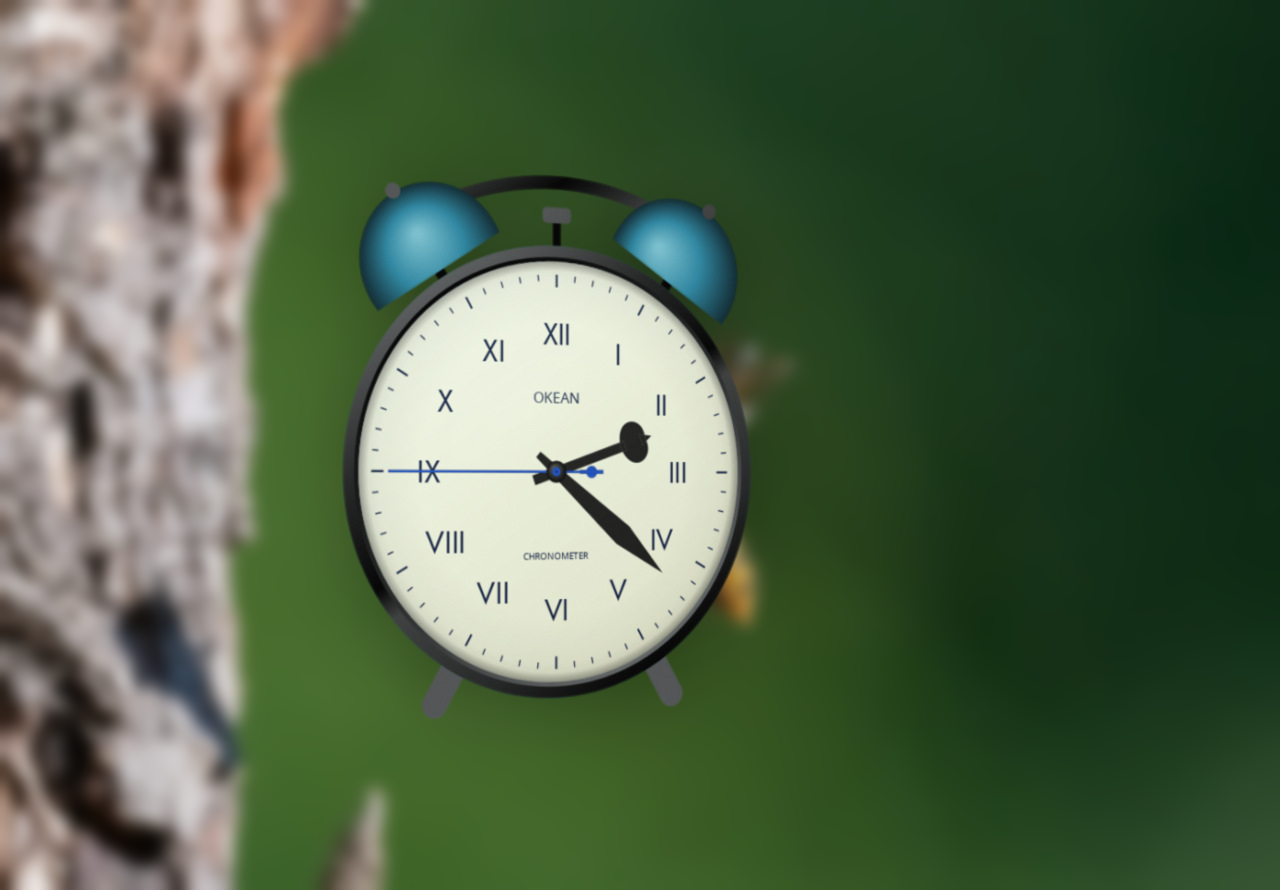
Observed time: **2:21:45**
